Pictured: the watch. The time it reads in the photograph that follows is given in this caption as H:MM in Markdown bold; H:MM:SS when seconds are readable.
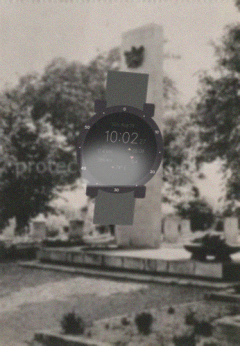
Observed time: **10:02**
